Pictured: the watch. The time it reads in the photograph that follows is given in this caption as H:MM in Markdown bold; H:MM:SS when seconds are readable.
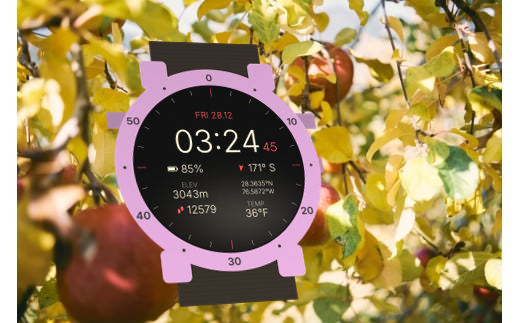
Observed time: **3:24:45**
